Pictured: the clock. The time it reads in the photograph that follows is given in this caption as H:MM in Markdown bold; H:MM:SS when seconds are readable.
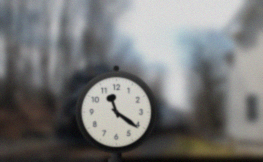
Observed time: **11:21**
